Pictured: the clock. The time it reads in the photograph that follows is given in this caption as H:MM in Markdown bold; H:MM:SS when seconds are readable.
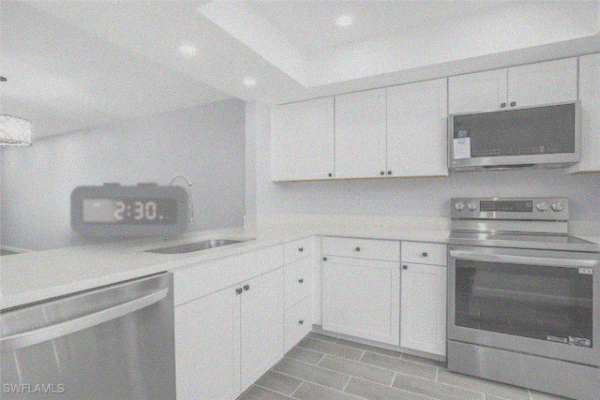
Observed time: **2:30**
